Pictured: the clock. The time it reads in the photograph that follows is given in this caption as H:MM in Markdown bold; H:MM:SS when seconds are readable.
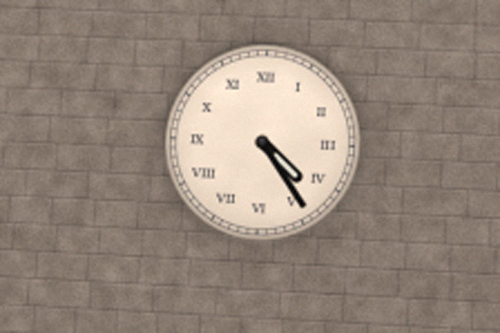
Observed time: **4:24**
